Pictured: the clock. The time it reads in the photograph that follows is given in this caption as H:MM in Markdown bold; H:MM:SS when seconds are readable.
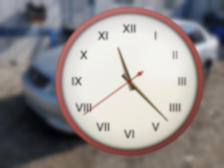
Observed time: **11:22:39**
